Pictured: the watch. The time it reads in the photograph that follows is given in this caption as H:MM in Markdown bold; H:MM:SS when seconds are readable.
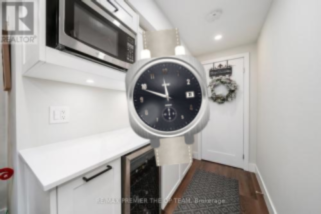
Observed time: **11:49**
